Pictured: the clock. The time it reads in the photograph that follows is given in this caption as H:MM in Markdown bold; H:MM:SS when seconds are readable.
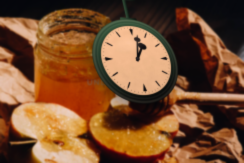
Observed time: **1:02**
